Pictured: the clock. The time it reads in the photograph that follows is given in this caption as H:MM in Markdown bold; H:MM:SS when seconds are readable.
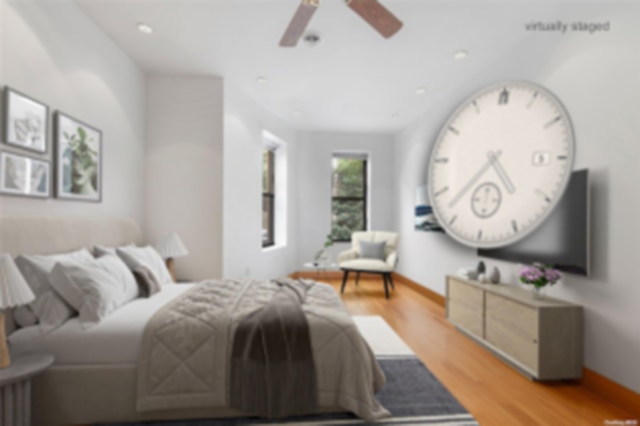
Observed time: **4:37**
